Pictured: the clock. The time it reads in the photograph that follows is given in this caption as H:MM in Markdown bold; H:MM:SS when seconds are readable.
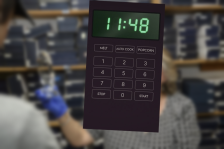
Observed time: **11:48**
